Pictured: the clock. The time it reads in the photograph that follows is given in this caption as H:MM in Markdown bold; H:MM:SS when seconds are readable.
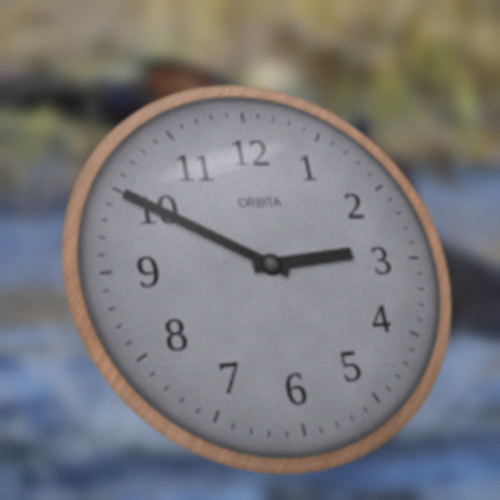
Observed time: **2:50**
